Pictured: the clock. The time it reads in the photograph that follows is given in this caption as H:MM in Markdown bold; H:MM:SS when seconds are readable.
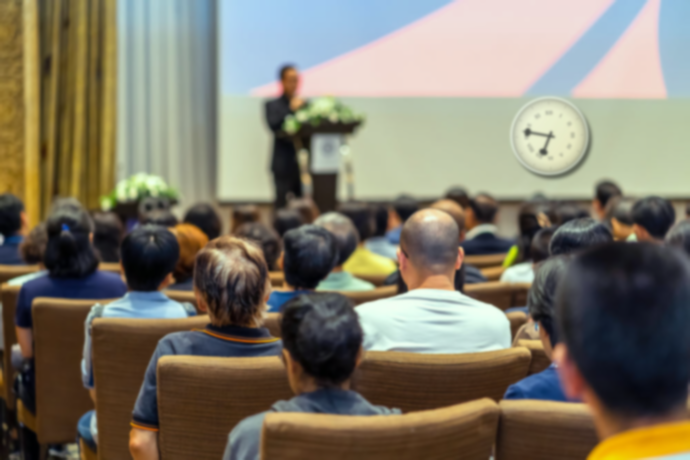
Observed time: **6:47**
